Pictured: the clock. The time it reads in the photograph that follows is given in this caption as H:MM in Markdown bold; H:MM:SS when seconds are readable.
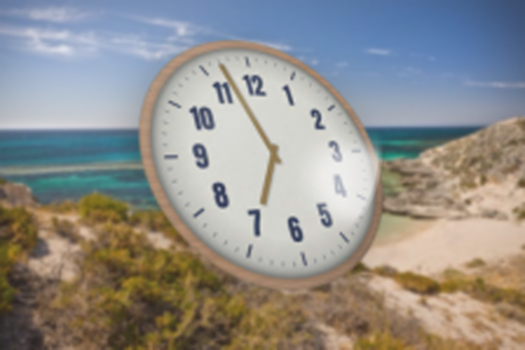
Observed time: **6:57**
